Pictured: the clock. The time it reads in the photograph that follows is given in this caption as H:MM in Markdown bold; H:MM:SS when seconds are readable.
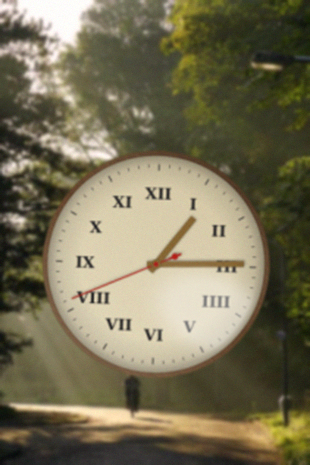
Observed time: **1:14:41**
